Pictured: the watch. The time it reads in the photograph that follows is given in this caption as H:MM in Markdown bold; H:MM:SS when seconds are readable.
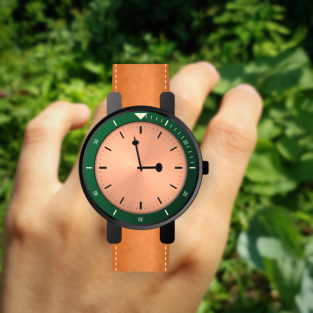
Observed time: **2:58**
